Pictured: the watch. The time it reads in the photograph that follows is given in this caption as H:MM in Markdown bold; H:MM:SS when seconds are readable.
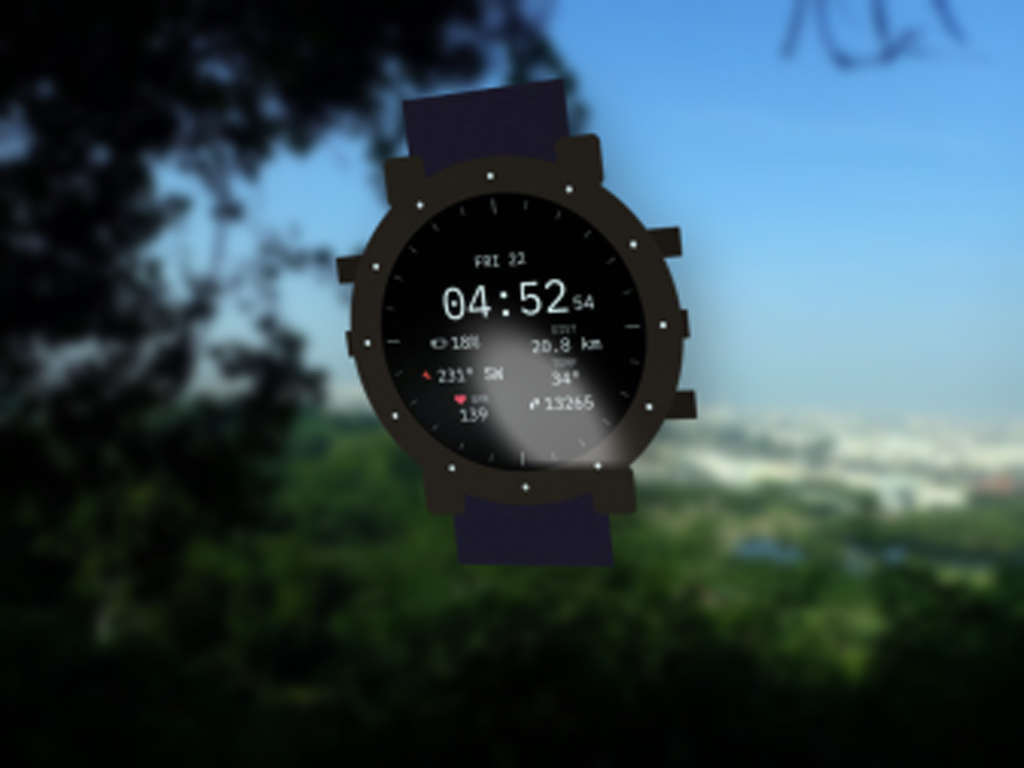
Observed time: **4:52**
